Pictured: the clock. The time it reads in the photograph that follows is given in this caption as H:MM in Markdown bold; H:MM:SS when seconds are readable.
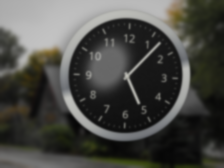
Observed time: **5:07**
